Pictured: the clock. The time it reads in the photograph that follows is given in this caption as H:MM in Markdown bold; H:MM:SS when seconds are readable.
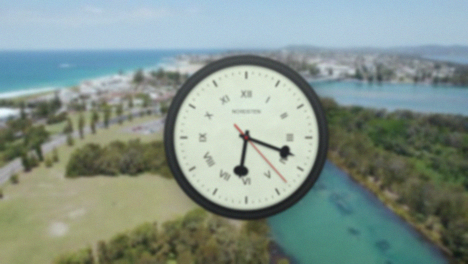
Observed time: **6:18:23**
